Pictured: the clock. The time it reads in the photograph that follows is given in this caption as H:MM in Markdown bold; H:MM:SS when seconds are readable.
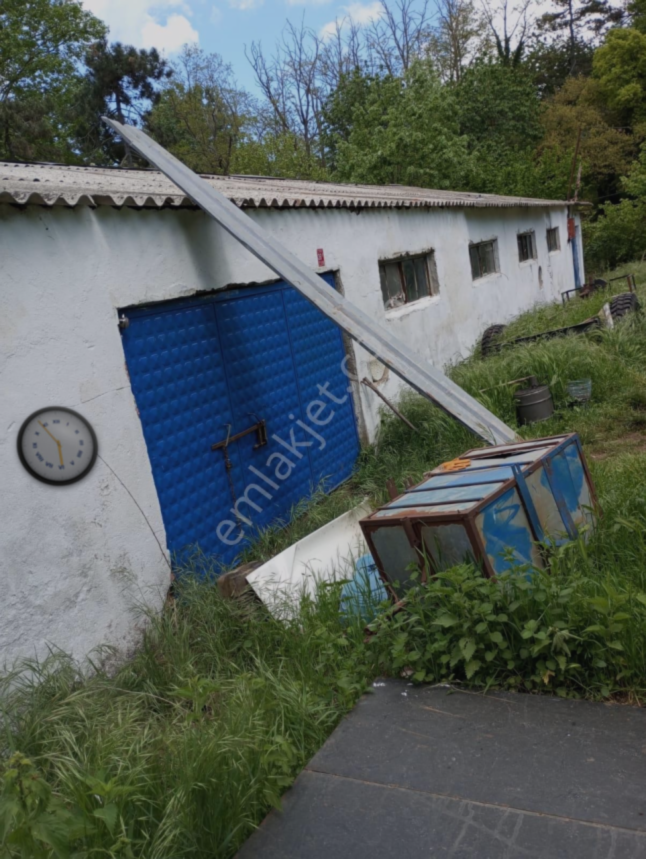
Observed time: **5:54**
